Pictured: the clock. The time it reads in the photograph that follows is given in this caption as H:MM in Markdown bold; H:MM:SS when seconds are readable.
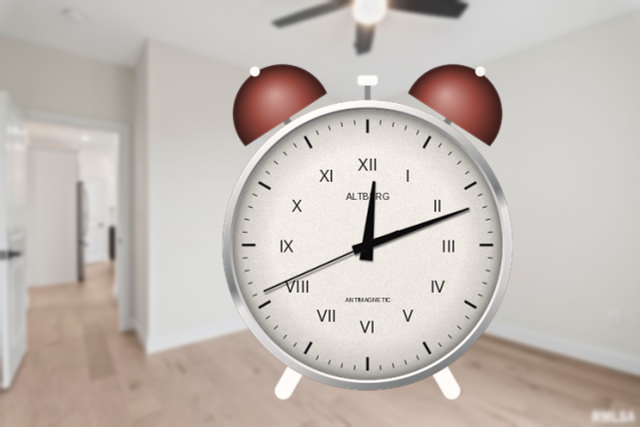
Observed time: **12:11:41**
